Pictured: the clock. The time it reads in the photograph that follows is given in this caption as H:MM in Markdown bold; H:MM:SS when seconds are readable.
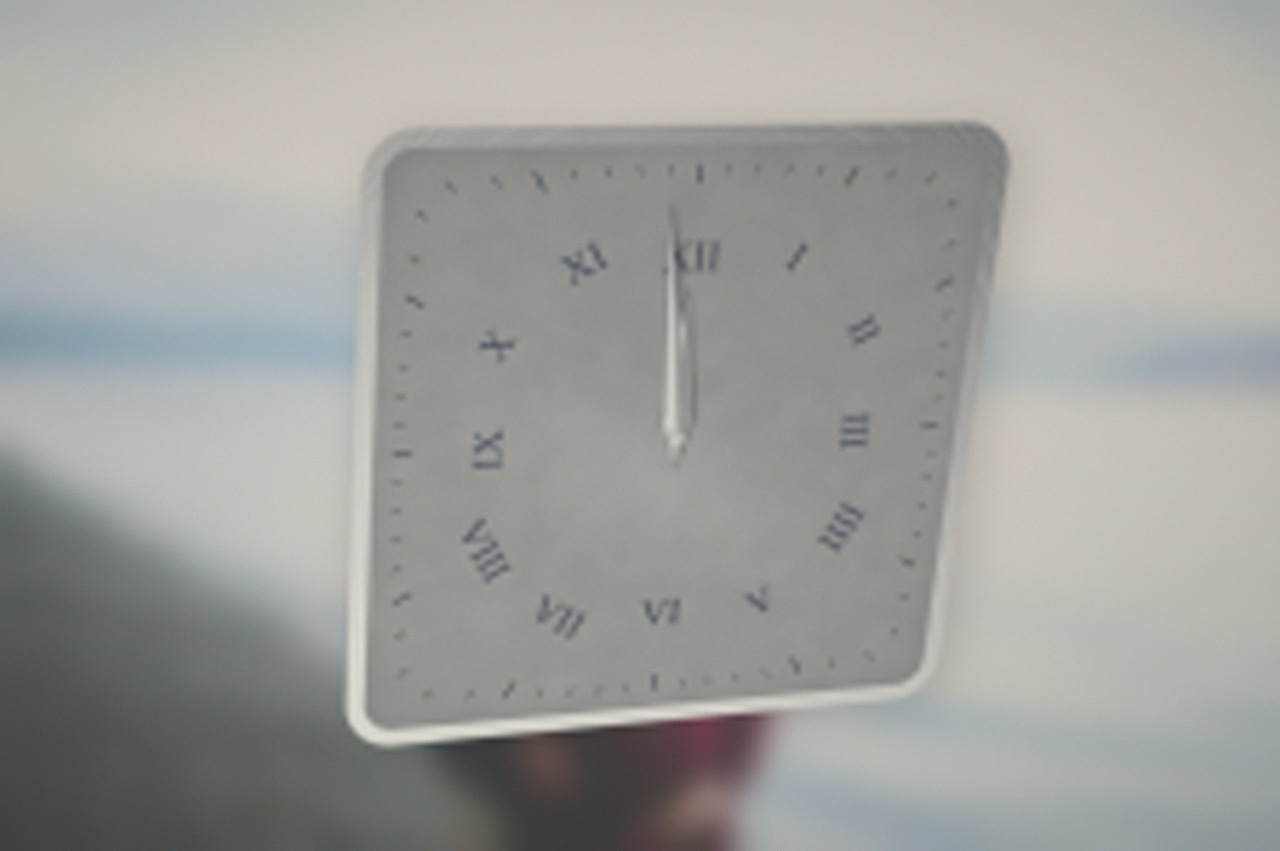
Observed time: **11:59**
